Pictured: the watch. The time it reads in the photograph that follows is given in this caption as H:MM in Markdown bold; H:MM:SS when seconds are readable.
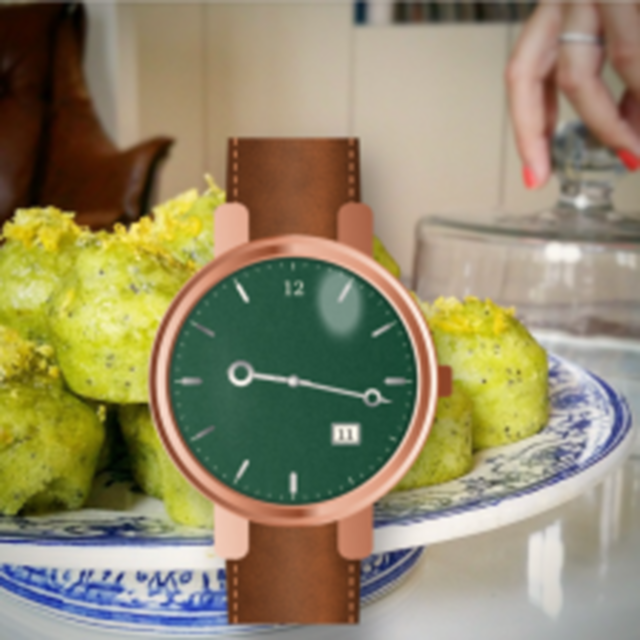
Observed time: **9:17**
